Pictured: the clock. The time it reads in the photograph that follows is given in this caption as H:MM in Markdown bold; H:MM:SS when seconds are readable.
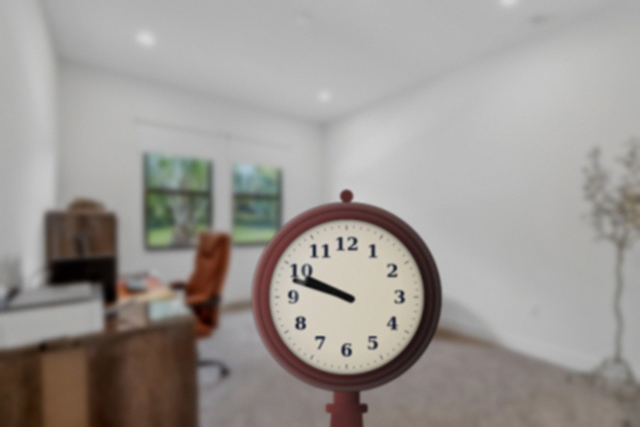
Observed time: **9:48**
